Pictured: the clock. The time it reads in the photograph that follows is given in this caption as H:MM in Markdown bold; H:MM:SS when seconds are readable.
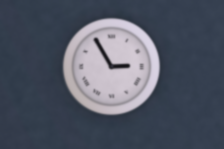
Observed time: **2:55**
